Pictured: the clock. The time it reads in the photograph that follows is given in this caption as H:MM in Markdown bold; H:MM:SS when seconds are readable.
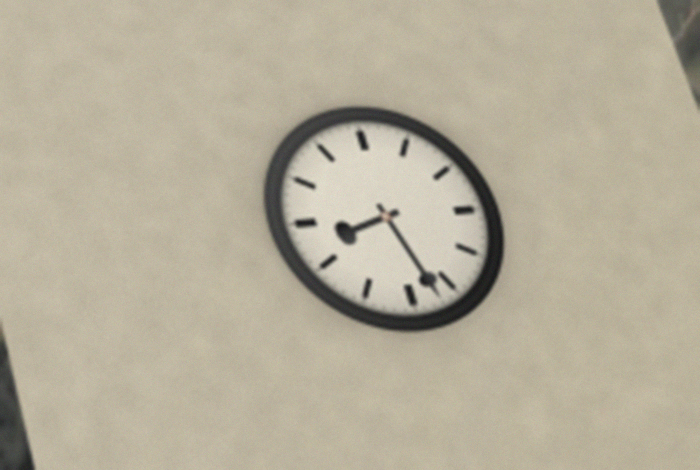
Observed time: **8:27**
